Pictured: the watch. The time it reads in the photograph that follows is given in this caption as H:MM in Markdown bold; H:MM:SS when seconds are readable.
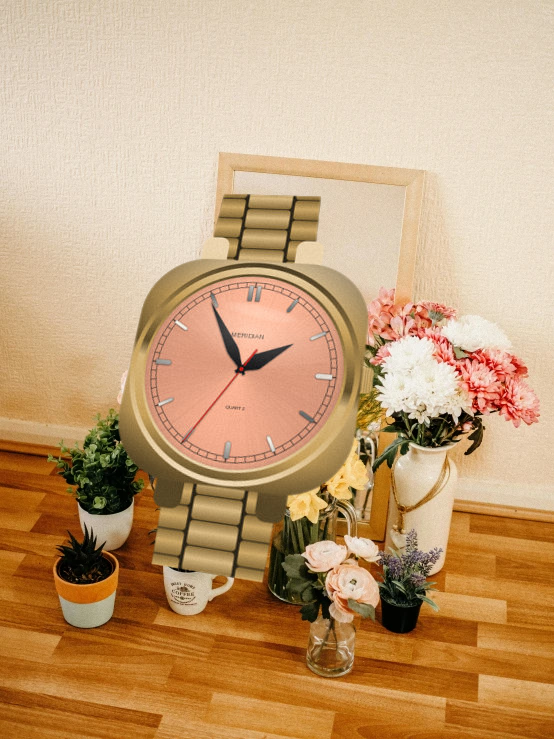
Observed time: **1:54:35**
